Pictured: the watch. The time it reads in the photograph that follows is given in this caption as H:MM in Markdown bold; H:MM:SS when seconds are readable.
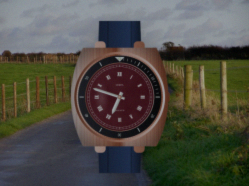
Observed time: **6:48**
